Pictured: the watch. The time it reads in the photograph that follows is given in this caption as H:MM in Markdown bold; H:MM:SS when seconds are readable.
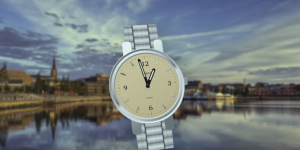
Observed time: **12:58**
